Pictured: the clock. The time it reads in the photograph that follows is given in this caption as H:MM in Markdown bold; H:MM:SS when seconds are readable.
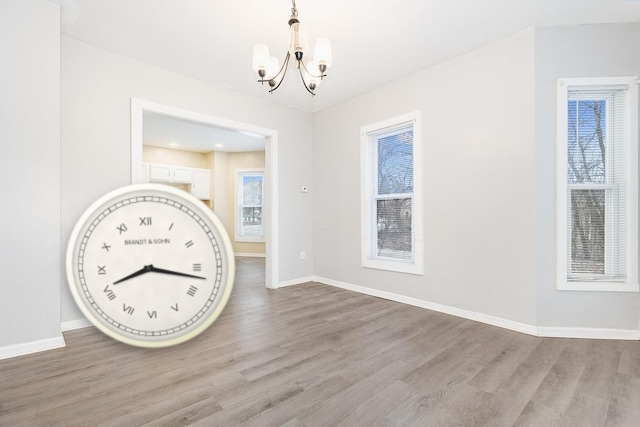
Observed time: **8:17**
